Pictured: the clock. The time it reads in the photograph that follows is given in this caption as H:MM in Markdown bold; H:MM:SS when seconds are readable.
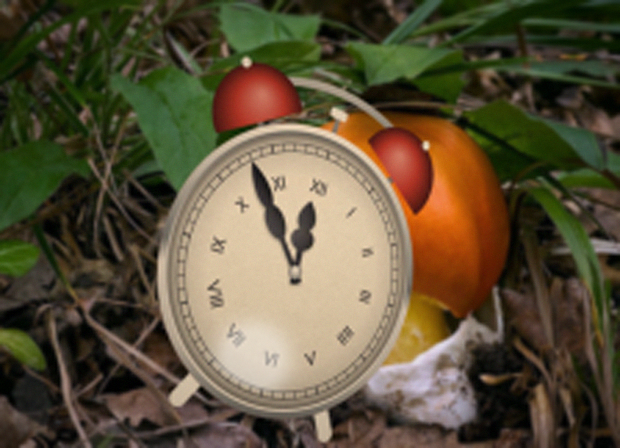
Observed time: **11:53**
